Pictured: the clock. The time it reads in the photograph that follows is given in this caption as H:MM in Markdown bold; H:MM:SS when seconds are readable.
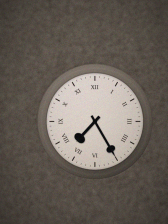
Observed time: **7:25**
